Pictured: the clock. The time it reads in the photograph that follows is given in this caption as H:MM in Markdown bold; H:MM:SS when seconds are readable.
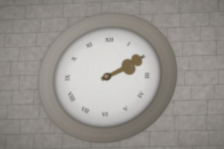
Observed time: **2:10**
